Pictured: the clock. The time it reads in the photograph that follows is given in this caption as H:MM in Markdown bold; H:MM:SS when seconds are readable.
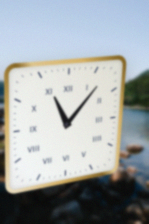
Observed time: **11:07**
